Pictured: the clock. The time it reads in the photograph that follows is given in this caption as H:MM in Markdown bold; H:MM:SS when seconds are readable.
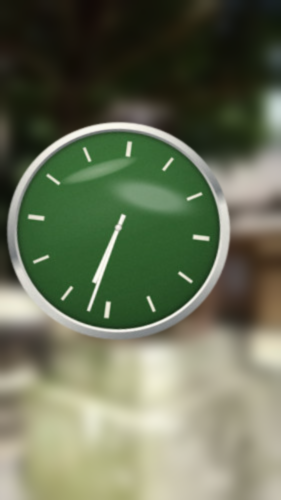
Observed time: **6:32**
